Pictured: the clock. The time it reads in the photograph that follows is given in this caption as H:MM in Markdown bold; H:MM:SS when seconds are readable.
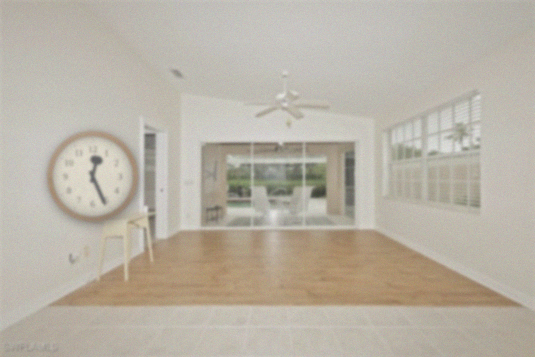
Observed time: **12:26**
